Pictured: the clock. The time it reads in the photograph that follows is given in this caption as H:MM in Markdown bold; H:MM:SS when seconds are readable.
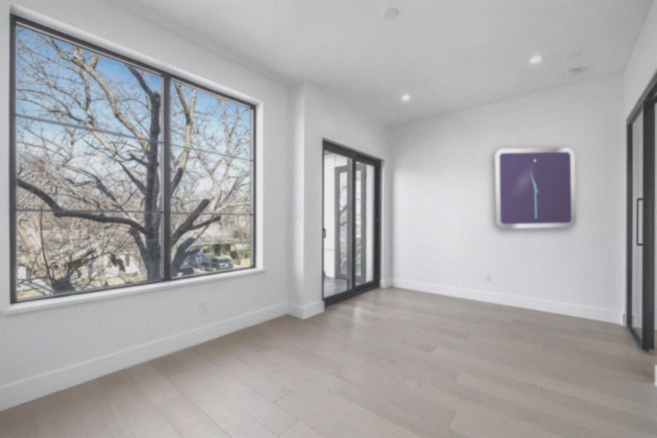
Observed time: **11:30**
